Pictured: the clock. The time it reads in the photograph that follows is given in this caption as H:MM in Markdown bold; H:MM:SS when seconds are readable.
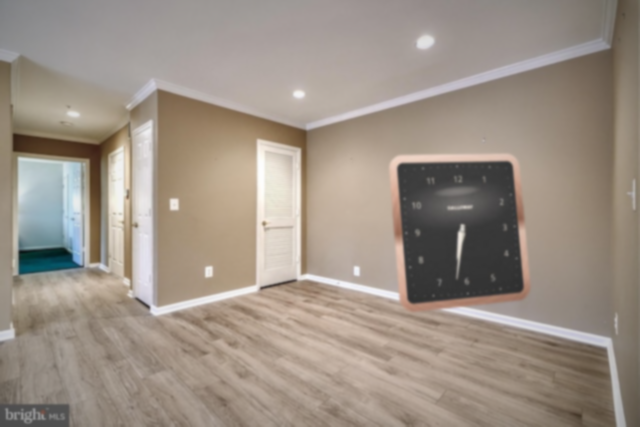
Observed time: **6:32**
